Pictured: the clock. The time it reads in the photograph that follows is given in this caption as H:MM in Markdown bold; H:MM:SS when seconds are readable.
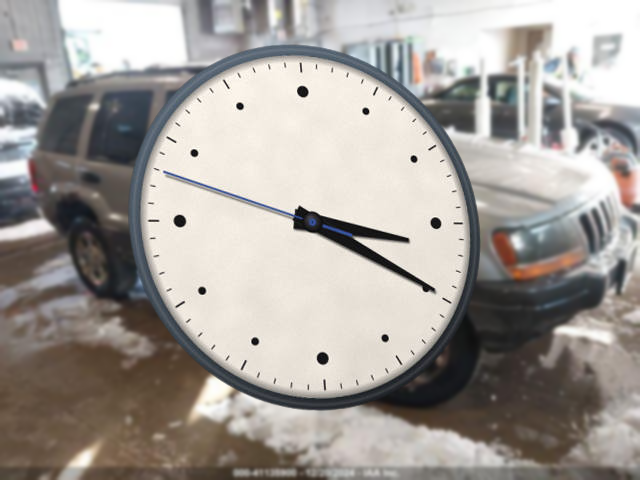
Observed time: **3:19:48**
